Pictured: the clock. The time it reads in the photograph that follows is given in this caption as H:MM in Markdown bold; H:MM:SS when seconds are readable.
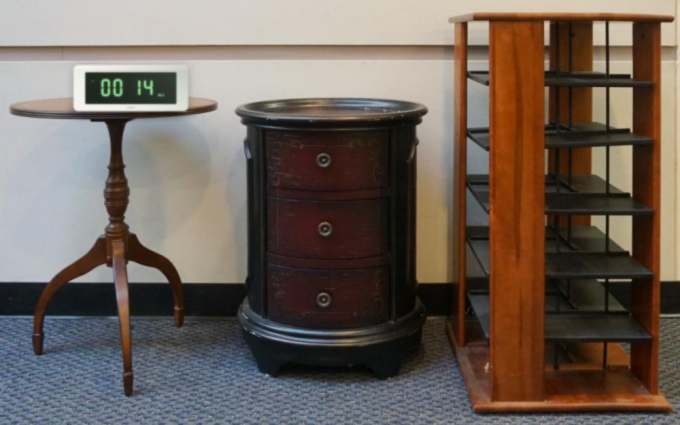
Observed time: **0:14**
